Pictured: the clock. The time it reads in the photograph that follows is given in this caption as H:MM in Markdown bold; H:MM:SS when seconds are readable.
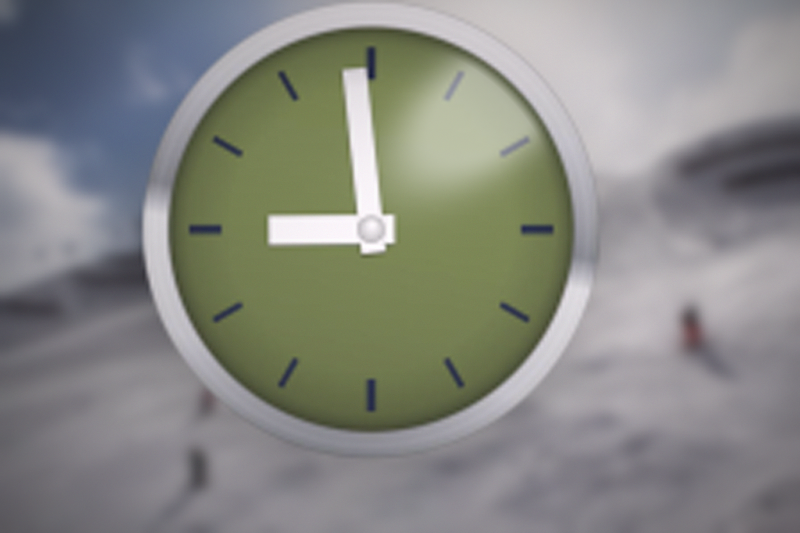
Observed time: **8:59**
